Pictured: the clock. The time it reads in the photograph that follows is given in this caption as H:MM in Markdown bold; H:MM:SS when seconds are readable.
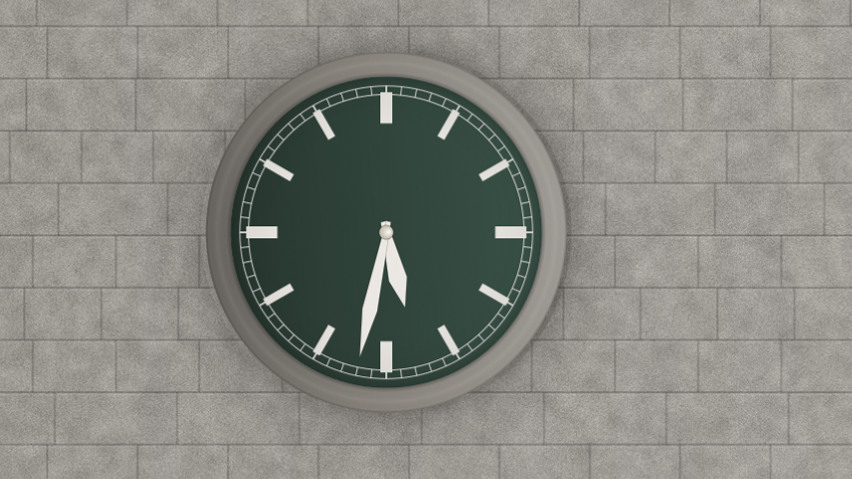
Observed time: **5:32**
